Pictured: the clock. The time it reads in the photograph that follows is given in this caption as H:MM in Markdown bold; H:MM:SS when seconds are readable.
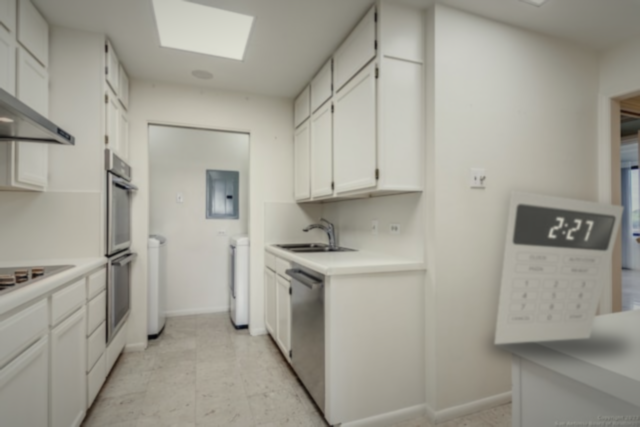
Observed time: **2:27**
